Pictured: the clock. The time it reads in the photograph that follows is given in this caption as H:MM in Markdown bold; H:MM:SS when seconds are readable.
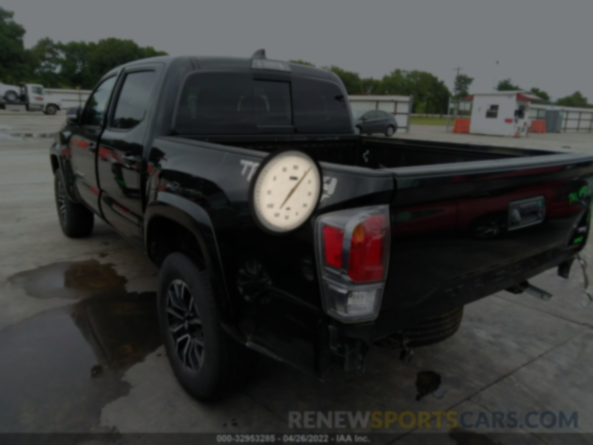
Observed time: **7:06**
